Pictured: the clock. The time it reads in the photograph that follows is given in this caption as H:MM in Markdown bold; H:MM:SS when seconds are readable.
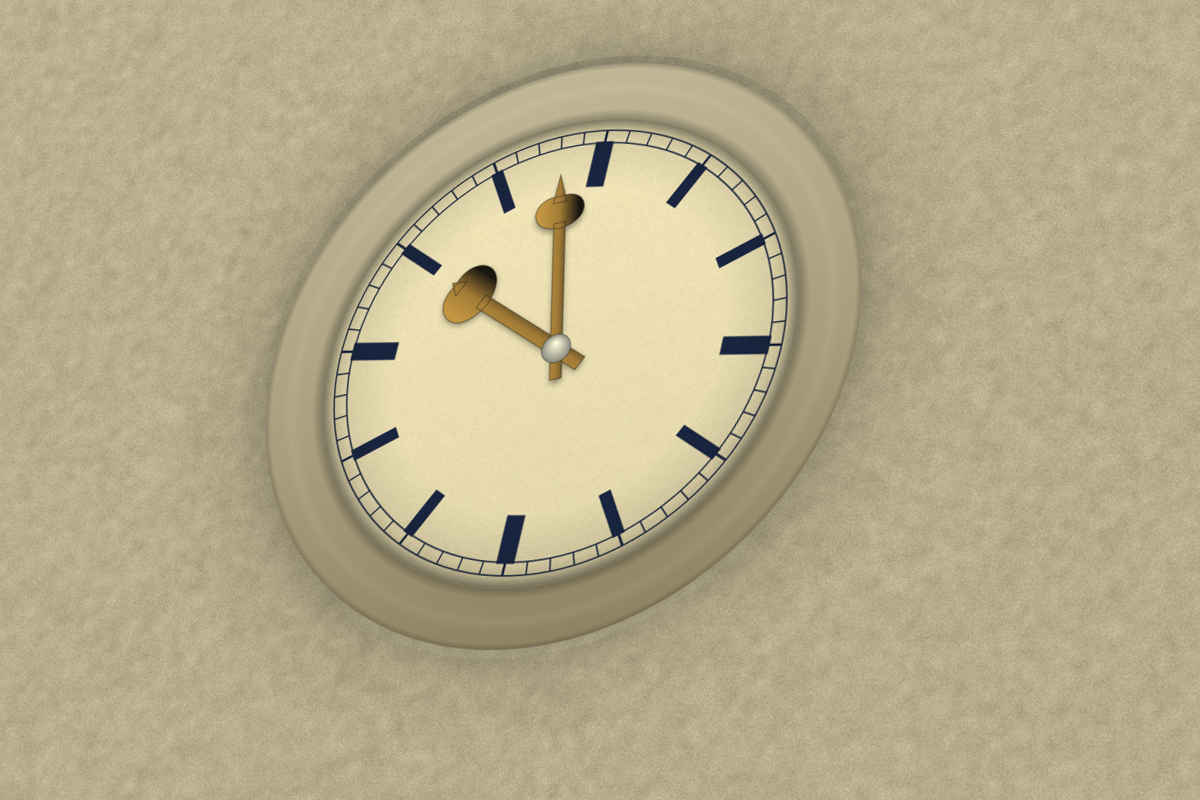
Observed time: **9:58**
